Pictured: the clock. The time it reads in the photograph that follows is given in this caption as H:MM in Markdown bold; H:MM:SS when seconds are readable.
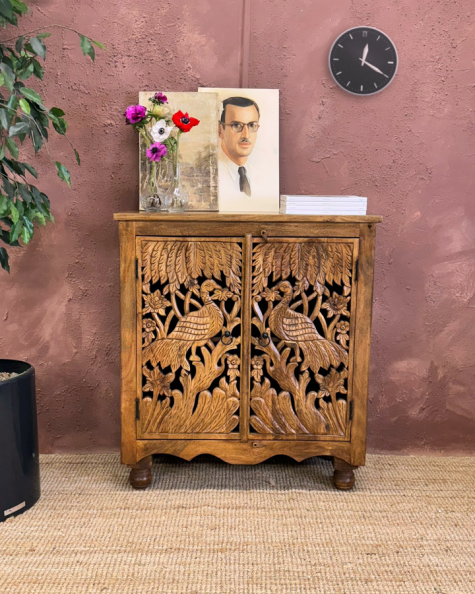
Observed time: **12:20**
